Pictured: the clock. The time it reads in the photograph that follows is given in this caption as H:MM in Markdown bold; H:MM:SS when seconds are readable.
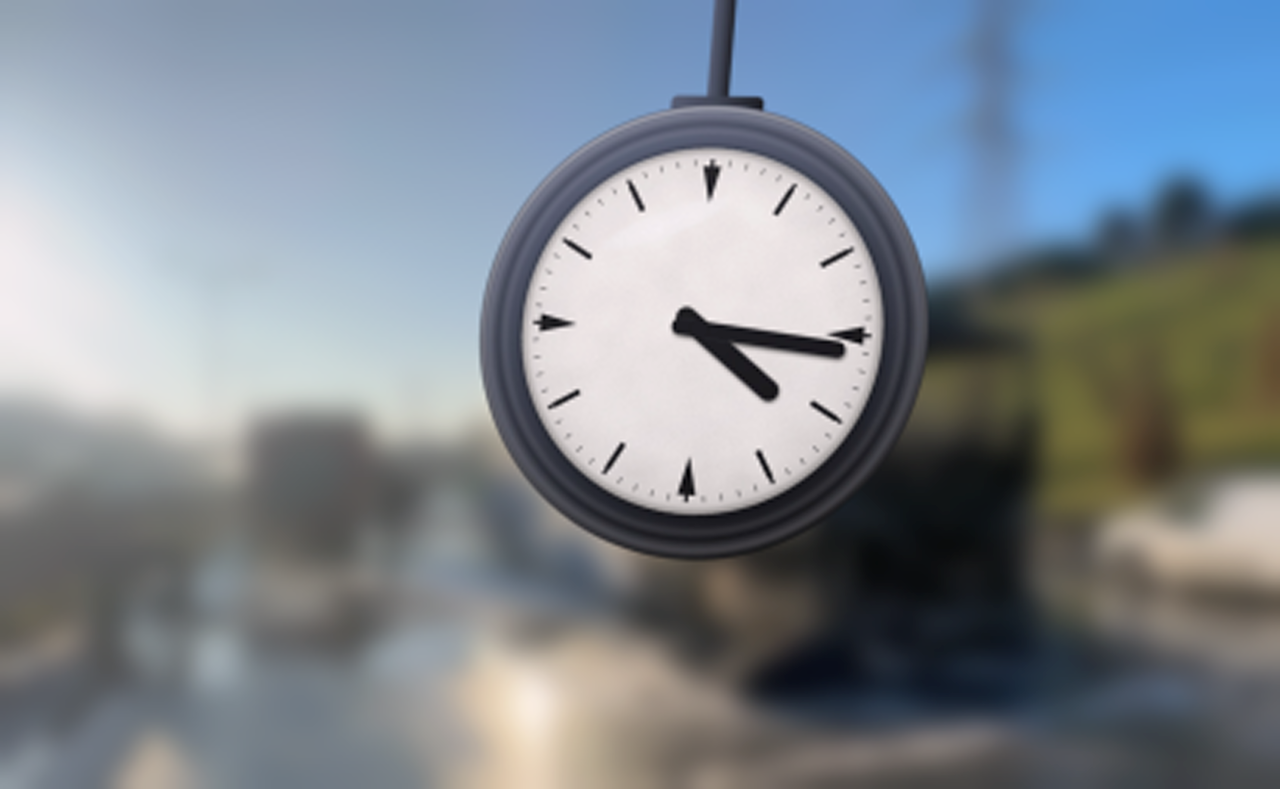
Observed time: **4:16**
